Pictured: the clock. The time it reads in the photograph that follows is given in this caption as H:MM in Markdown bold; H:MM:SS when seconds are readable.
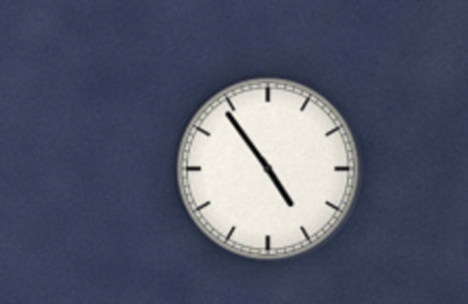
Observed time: **4:54**
